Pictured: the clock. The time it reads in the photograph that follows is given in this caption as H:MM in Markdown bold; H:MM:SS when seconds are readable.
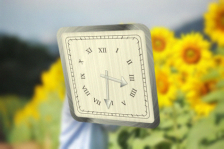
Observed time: **3:31**
